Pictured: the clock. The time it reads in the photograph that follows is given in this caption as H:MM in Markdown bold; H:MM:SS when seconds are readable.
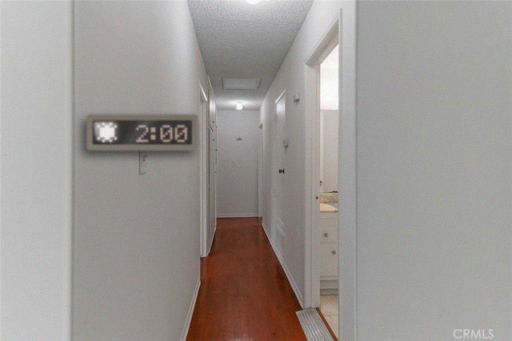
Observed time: **2:00**
